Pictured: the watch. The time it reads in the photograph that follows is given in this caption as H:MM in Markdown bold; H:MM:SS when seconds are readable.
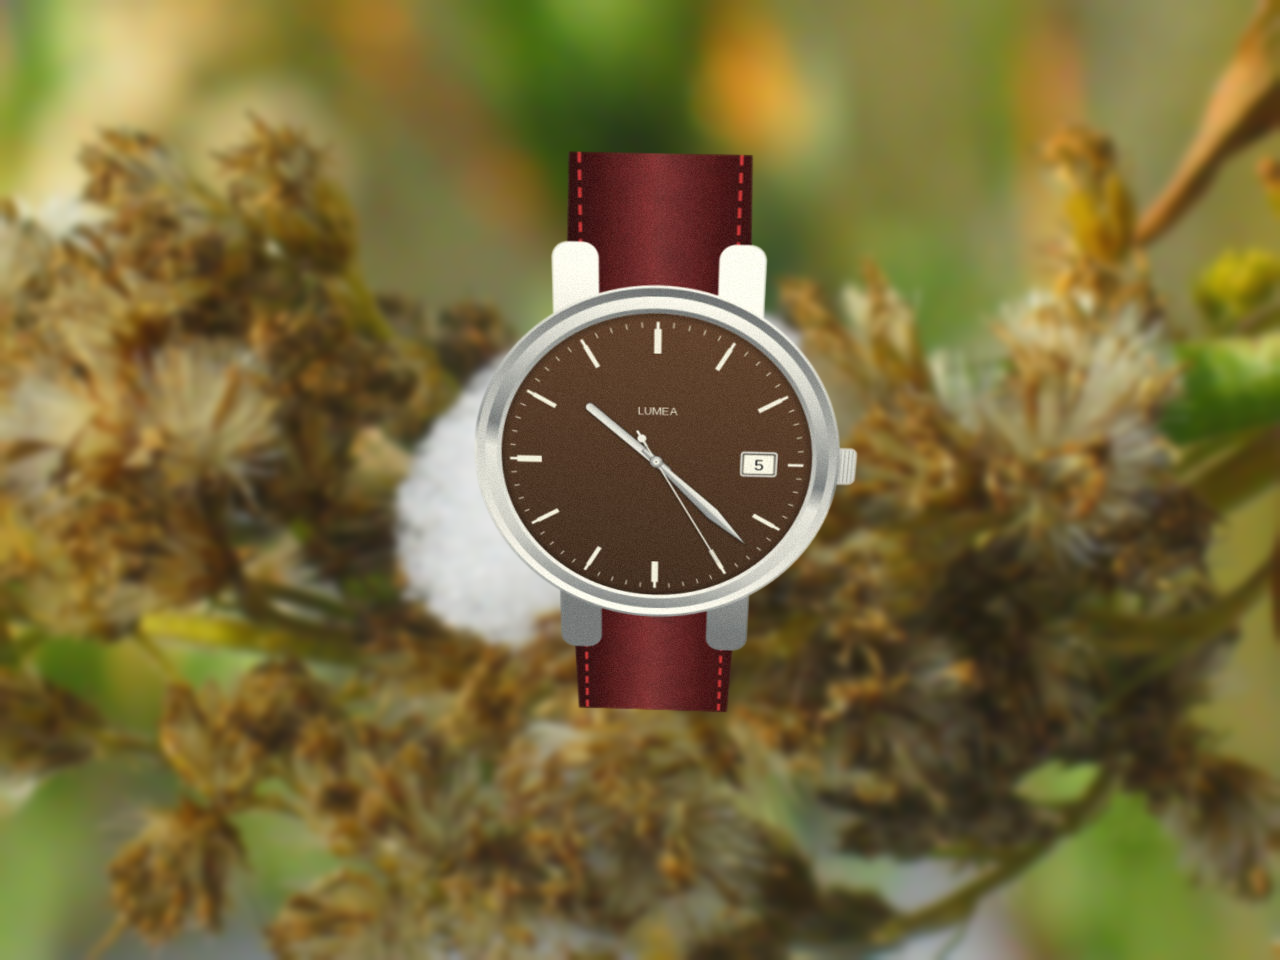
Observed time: **10:22:25**
